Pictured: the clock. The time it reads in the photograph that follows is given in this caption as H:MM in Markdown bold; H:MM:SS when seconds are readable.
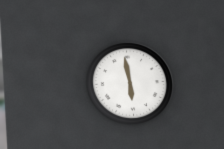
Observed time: **5:59**
